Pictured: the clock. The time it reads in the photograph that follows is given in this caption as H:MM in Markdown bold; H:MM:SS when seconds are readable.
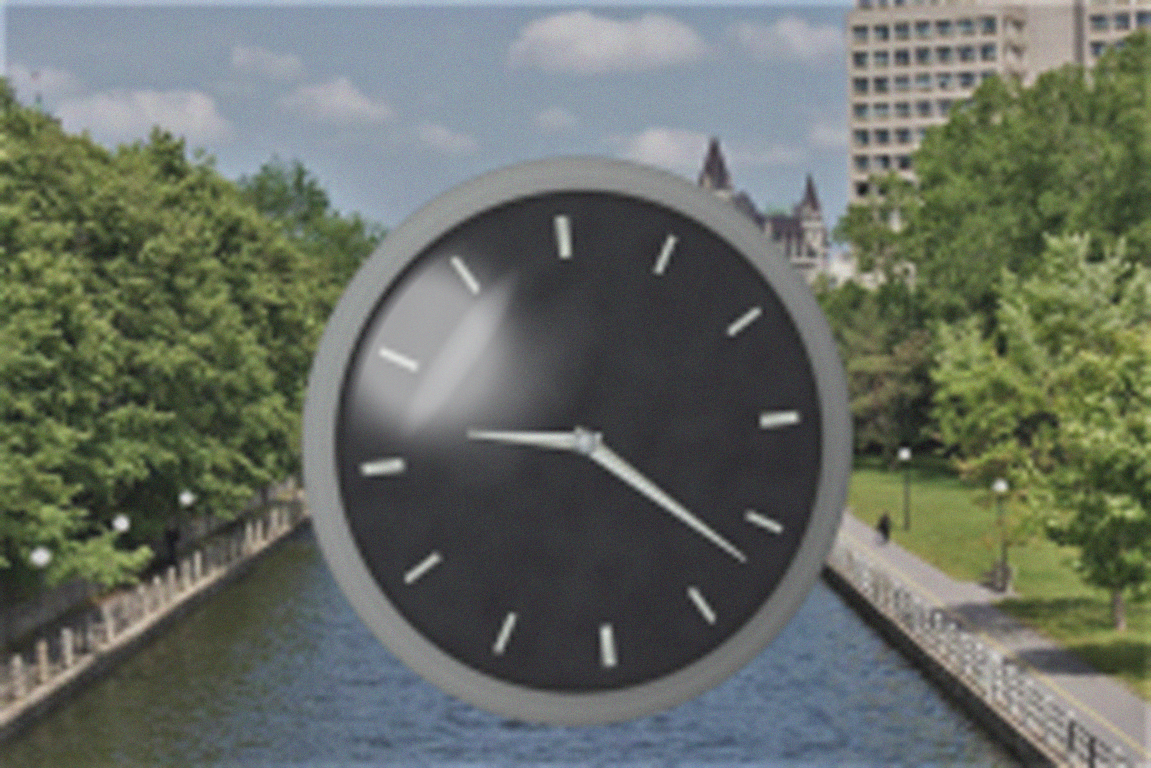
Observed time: **9:22**
